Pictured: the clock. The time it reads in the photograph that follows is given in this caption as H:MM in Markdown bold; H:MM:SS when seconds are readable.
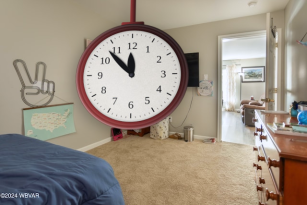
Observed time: **11:53**
